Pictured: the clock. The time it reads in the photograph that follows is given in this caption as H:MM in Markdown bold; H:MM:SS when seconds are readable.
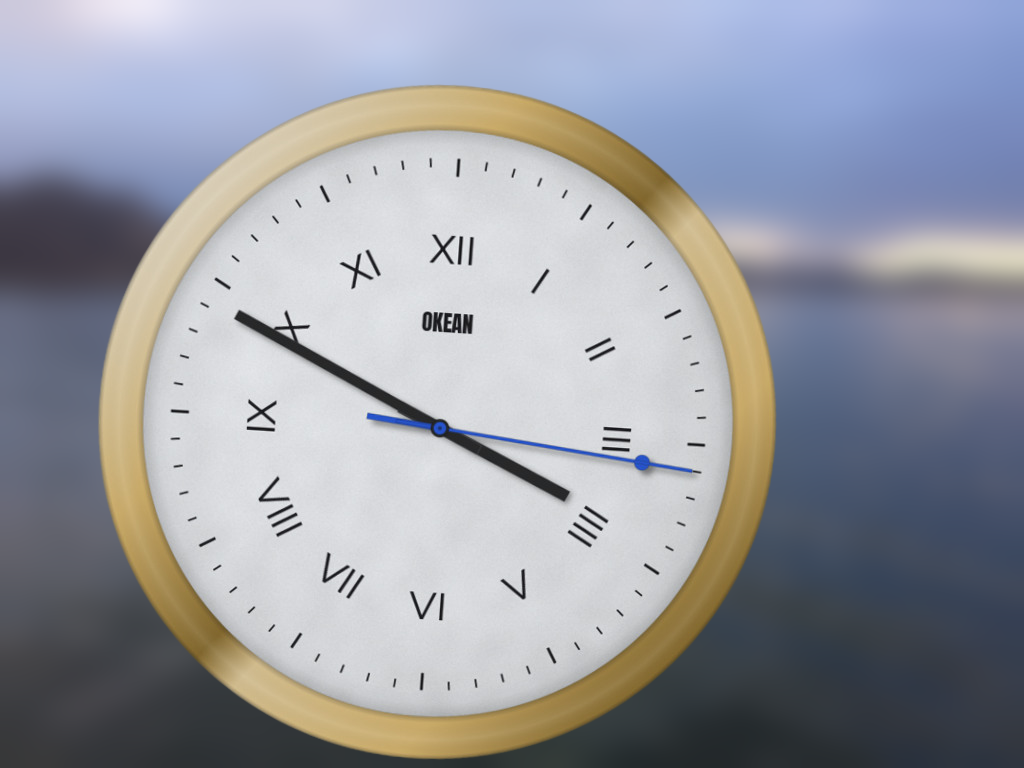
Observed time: **3:49:16**
